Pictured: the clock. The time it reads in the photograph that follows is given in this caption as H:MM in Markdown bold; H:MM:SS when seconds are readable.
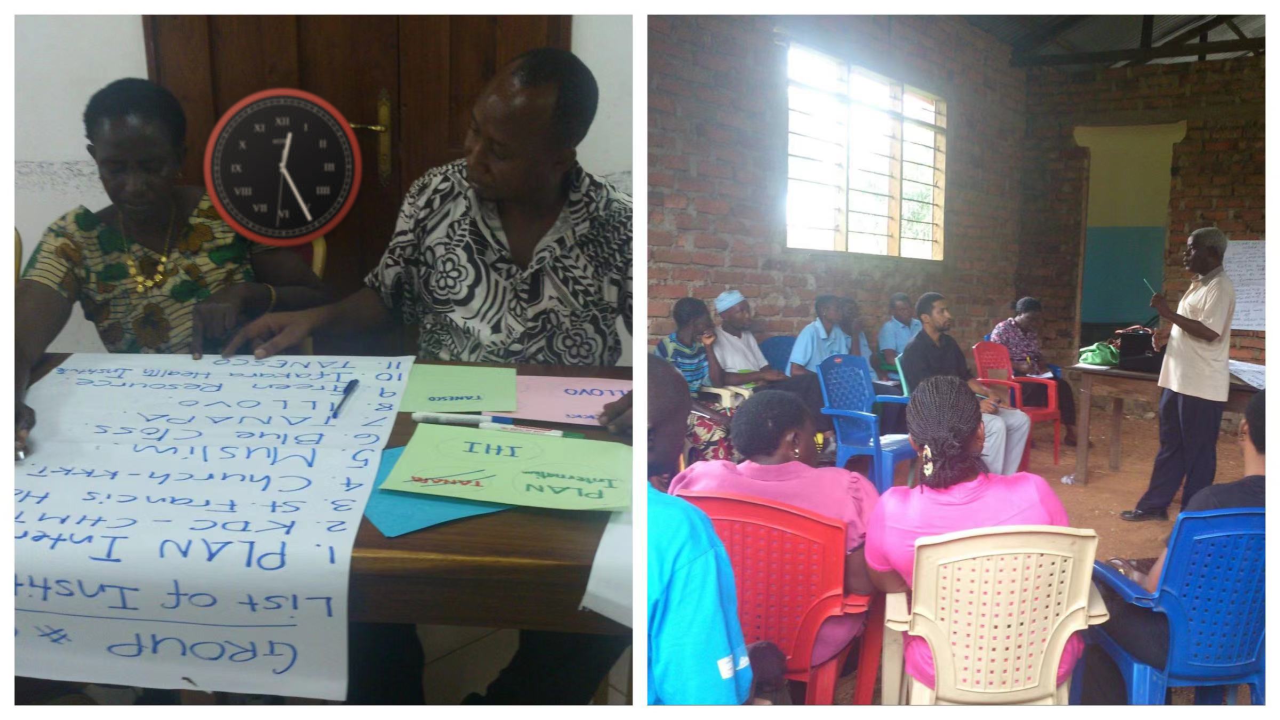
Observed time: **12:25:31**
